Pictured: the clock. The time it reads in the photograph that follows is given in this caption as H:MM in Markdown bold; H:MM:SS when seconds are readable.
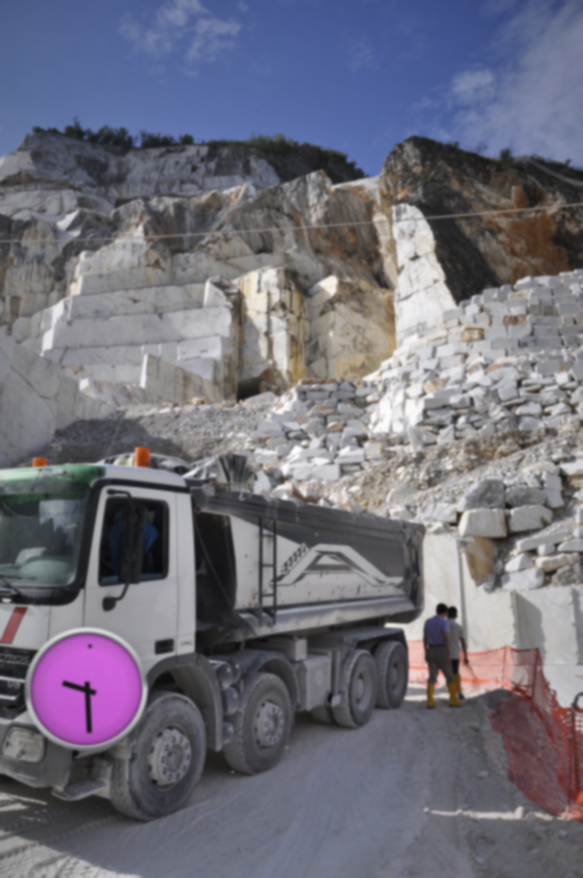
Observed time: **9:29**
